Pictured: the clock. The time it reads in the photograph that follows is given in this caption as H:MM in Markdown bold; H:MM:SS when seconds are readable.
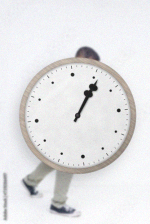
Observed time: **1:06**
